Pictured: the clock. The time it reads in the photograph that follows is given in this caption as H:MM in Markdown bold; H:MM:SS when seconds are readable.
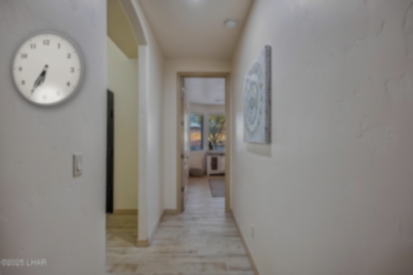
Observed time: **6:35**
